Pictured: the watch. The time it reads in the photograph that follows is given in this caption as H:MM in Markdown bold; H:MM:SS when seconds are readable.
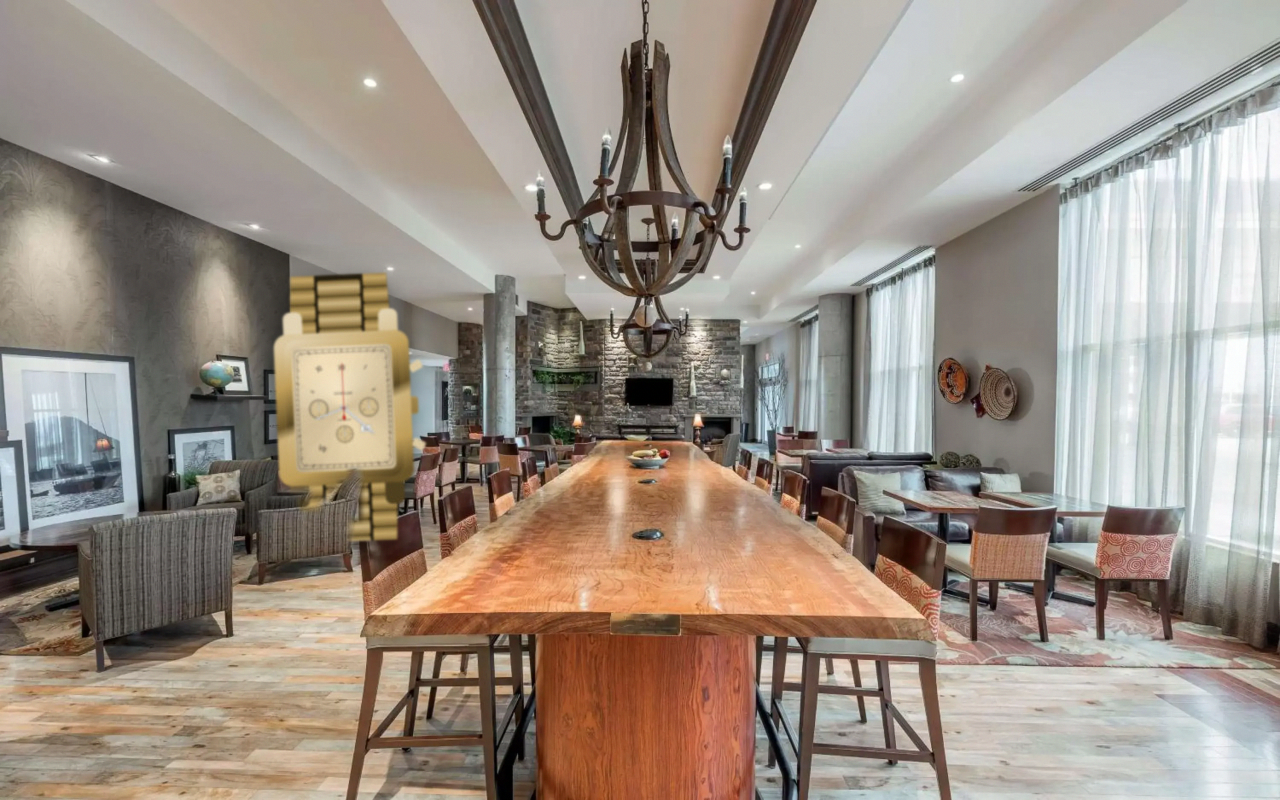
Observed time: **8:22**
